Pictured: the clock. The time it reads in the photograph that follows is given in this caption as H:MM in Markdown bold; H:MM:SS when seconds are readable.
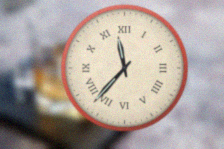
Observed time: **11:37**
